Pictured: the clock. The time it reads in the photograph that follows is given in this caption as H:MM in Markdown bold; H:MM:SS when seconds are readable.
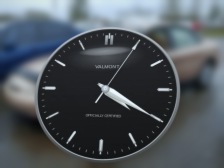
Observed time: **4:20:05**
